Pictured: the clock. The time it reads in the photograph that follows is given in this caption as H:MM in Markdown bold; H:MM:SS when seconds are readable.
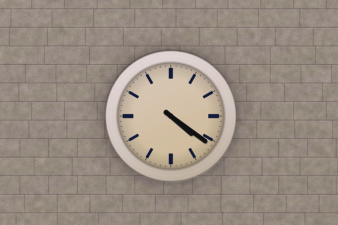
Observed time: **4:21**
